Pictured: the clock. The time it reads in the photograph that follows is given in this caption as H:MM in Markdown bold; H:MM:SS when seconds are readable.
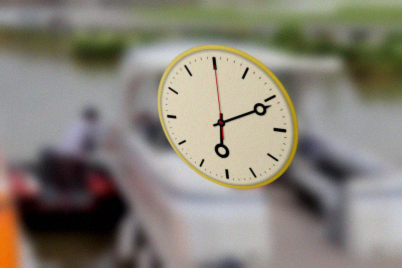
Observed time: **6:11:00**
